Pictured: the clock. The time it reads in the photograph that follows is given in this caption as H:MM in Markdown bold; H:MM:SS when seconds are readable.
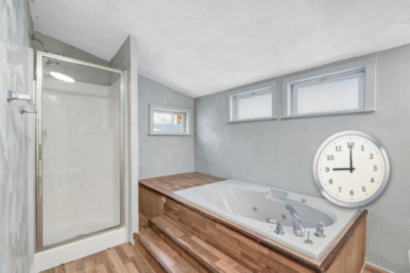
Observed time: **9:00**
